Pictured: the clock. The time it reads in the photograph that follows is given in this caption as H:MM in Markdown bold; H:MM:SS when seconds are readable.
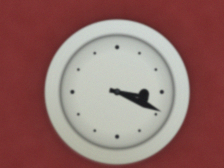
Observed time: **3:19**
